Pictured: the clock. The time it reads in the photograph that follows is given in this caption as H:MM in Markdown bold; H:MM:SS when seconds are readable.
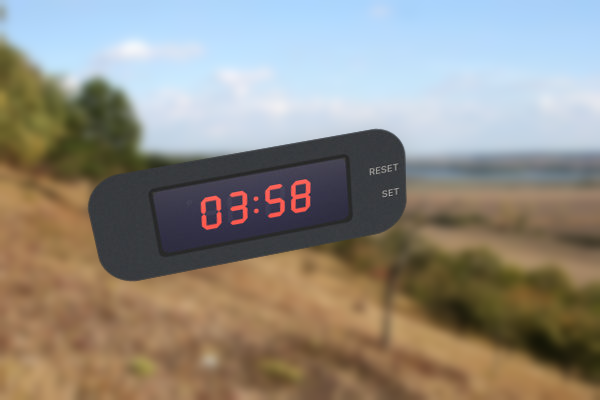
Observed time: **3:58**
